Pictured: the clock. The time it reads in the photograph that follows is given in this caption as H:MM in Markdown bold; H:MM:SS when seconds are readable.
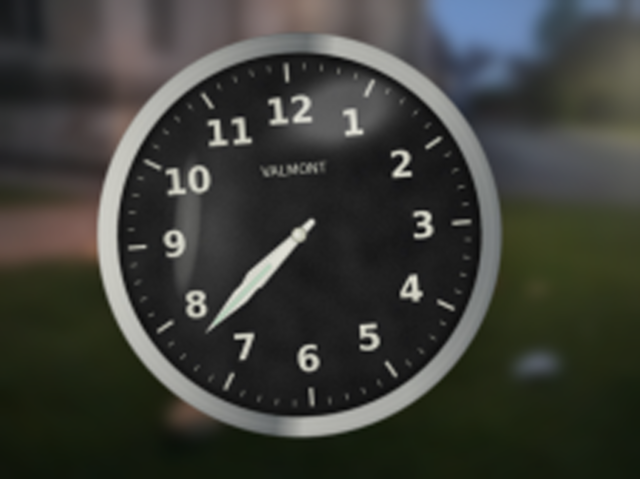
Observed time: **7:38**
